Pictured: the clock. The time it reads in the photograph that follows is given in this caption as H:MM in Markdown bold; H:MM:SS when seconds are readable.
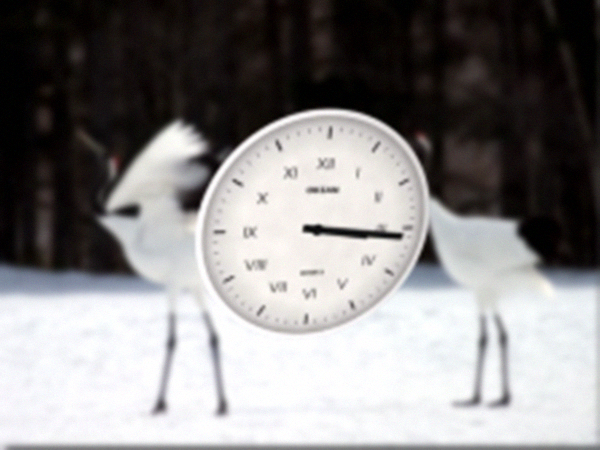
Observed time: **3:16**
